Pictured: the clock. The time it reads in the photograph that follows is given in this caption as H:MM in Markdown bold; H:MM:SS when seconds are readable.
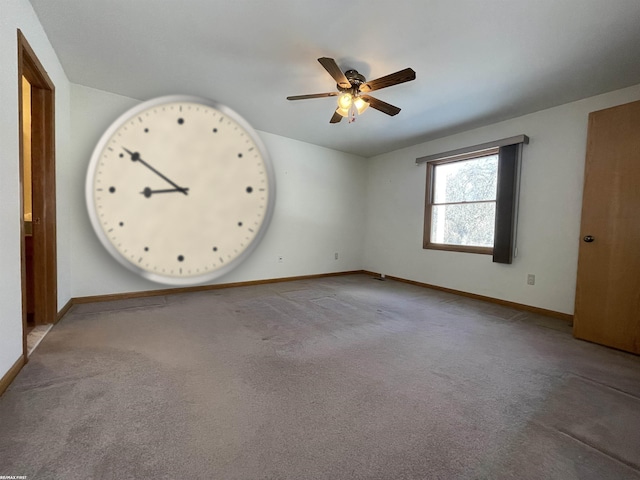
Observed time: **8:51**
